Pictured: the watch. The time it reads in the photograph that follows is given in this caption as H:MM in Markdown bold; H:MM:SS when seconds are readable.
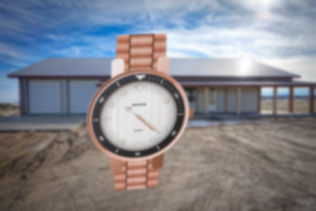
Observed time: **10:22**
